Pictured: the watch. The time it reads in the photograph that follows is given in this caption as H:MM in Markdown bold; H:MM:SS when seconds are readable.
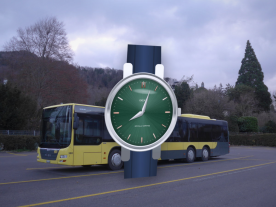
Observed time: **8:03**
